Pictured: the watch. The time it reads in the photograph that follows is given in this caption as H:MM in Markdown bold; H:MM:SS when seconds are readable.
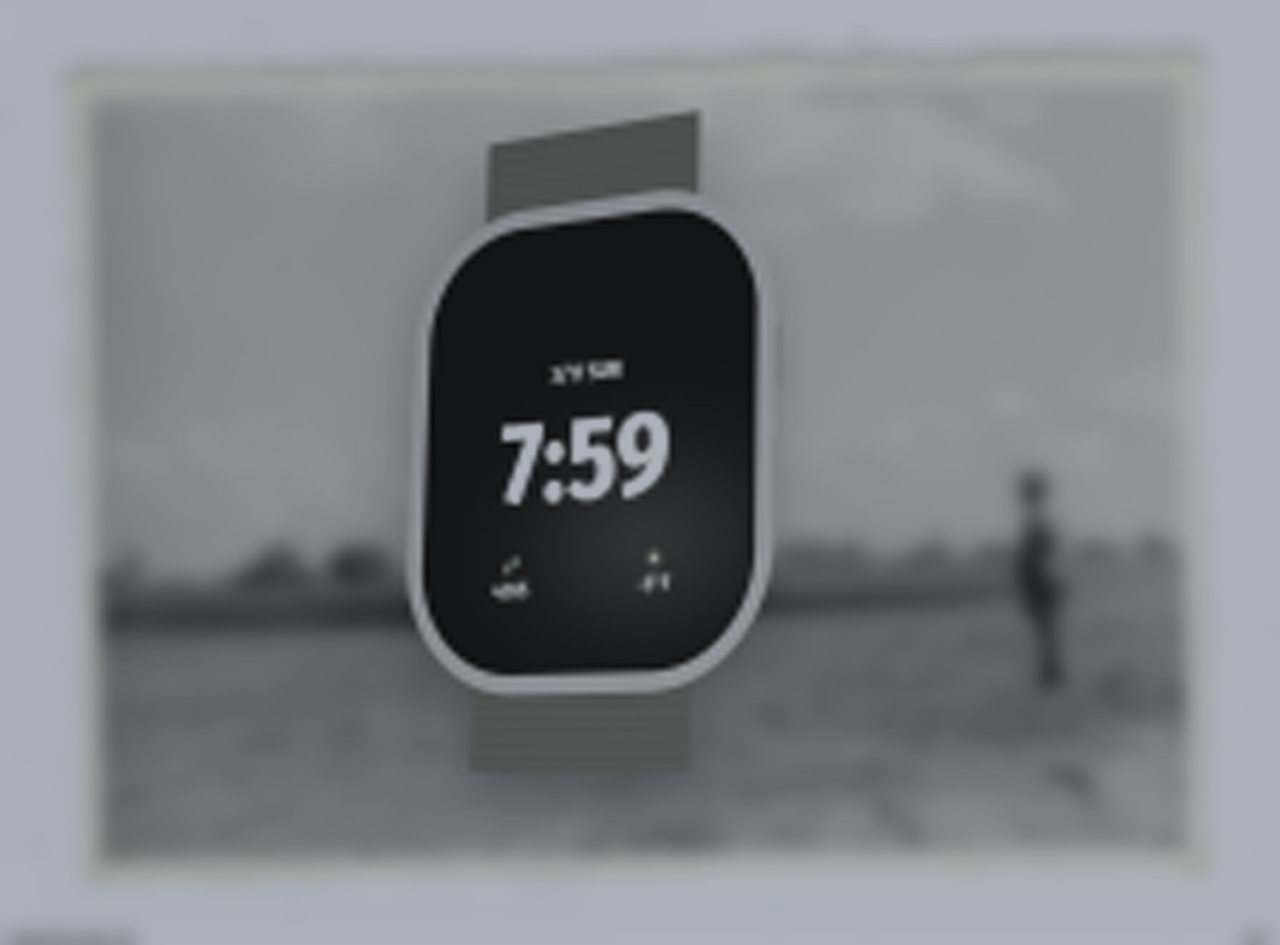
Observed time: **7:59**
